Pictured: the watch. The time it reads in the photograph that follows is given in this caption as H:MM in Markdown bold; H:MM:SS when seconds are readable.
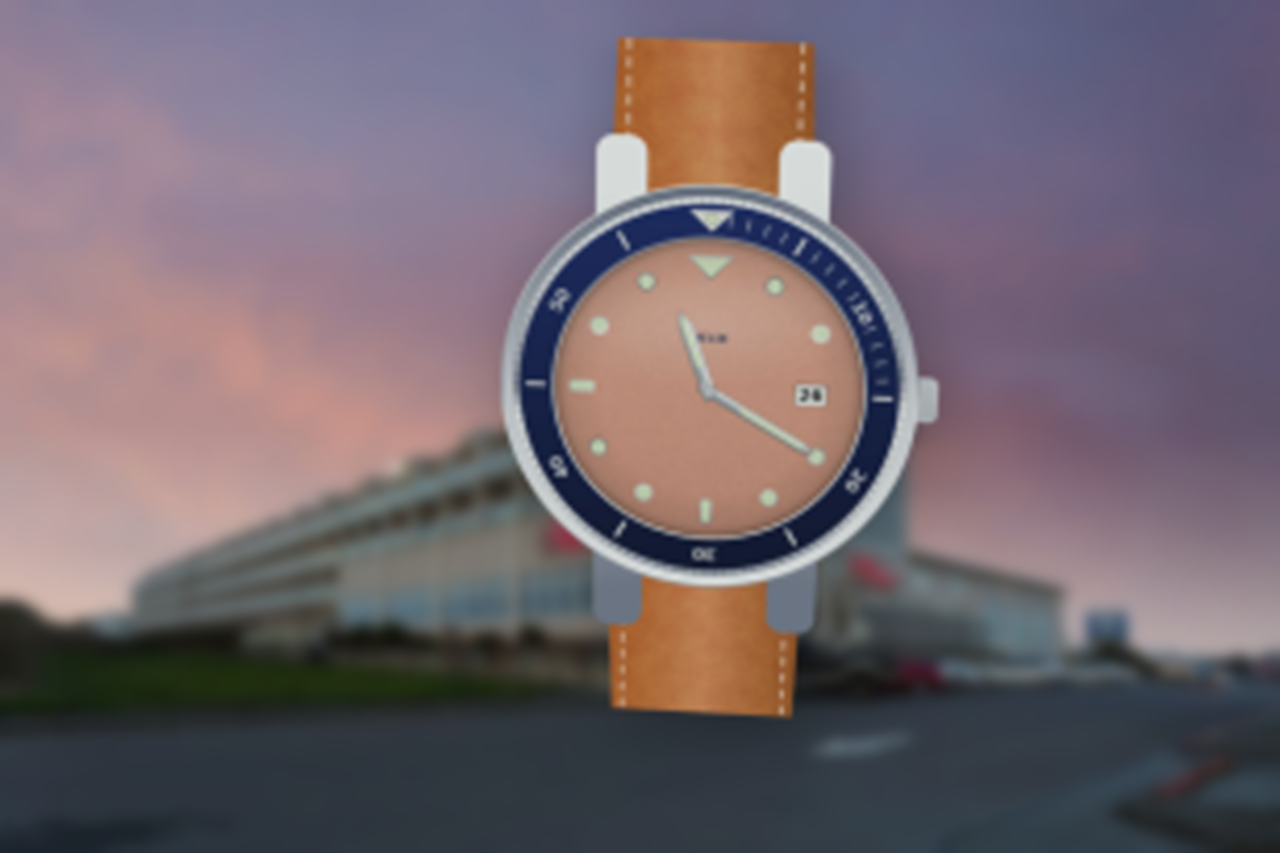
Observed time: **11:20**
